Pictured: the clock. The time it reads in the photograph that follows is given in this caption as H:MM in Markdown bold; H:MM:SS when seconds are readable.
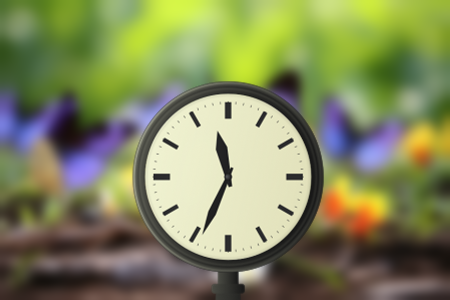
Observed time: **11:34**
